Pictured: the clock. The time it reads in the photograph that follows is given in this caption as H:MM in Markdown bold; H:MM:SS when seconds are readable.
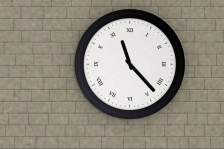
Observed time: **11:23**
